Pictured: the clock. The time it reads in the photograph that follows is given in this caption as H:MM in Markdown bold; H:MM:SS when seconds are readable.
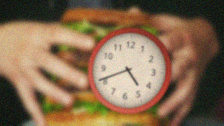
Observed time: **4:41**
